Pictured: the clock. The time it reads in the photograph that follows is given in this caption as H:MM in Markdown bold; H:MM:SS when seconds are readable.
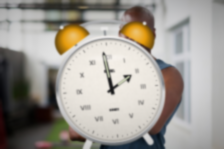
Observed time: **1:59**
